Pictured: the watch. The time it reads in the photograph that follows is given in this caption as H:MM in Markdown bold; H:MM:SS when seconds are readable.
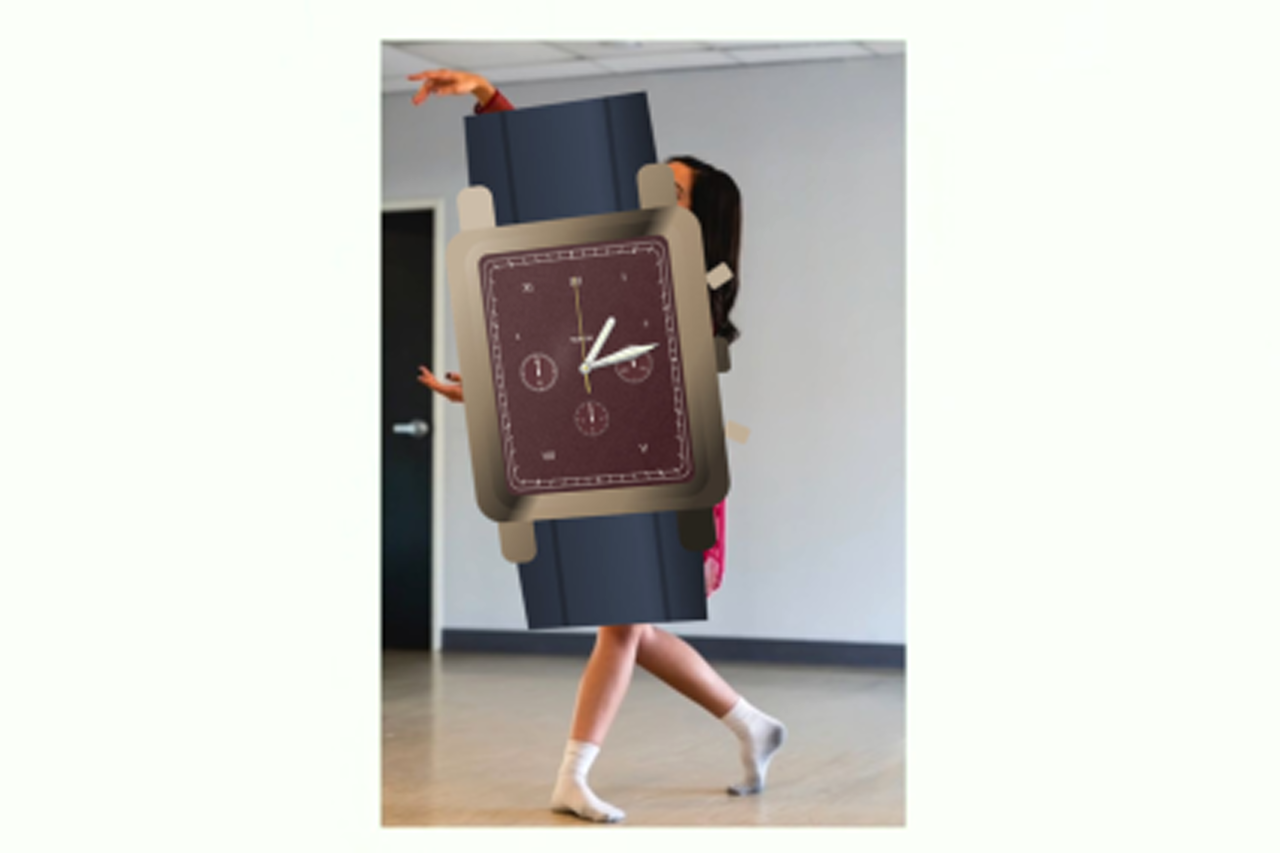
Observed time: **1:13**
